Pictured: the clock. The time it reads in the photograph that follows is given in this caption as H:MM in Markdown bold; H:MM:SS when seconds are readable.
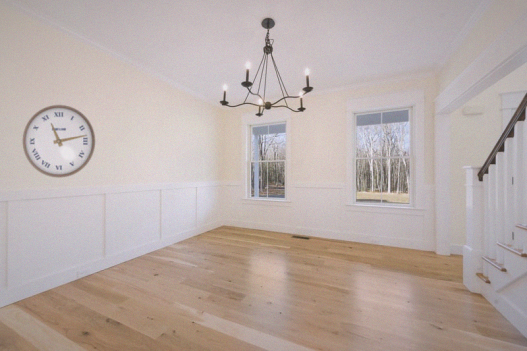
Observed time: **11:13**
